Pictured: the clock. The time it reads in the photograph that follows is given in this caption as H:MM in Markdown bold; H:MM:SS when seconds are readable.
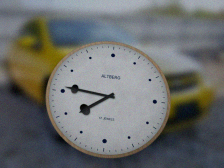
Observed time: **7:46**
